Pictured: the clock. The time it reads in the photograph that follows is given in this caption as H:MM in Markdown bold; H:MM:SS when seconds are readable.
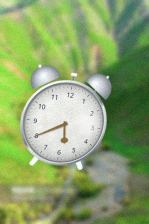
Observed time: **5:40**
